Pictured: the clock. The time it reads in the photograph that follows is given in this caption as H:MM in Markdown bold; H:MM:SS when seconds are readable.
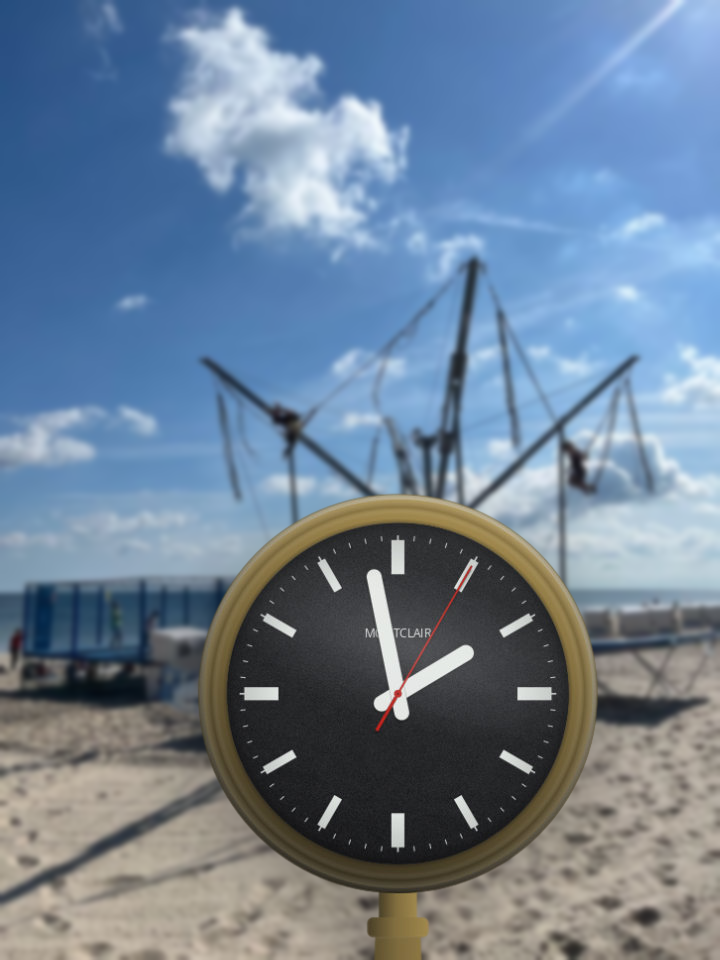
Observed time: **1:58:05**
